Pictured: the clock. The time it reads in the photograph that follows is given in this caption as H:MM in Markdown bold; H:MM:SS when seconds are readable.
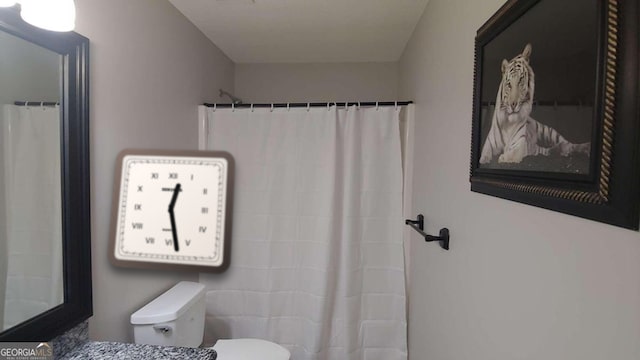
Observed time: **12:28**
